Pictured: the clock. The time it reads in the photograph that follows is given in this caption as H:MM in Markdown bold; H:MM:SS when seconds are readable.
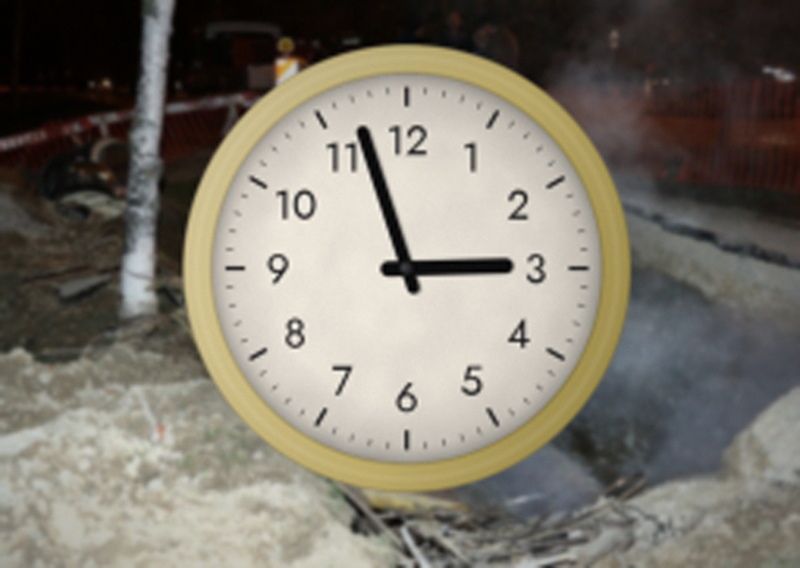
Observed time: **2:57**
